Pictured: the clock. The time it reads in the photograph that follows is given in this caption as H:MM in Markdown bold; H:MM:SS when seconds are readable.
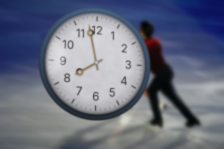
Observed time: **7:58**
